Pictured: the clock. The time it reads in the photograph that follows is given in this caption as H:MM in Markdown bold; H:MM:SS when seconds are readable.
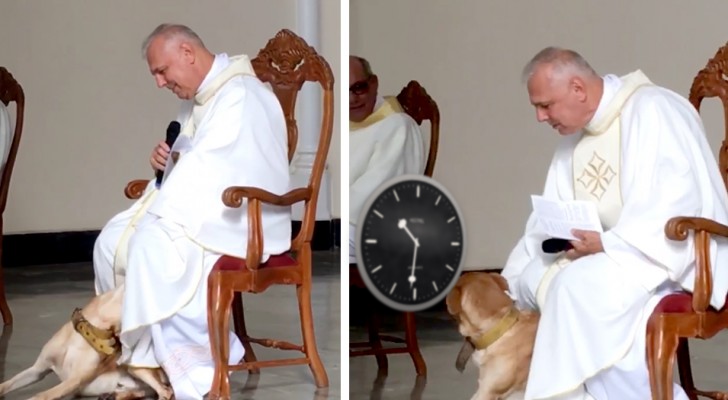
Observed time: **10:31**
